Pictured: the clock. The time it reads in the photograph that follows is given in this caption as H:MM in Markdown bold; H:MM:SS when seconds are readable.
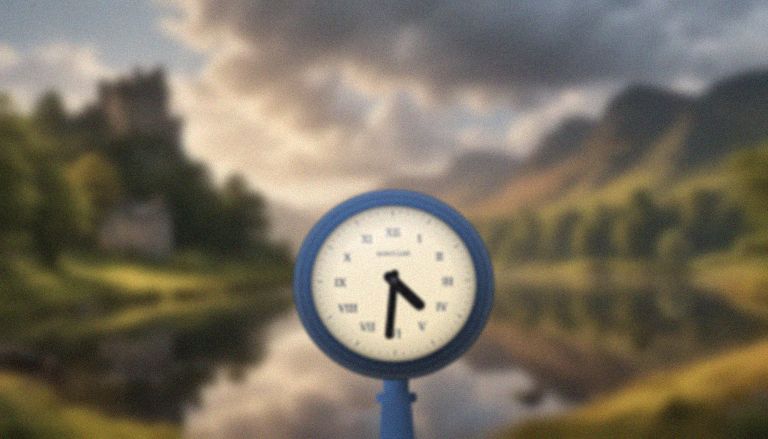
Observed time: **4:31**
